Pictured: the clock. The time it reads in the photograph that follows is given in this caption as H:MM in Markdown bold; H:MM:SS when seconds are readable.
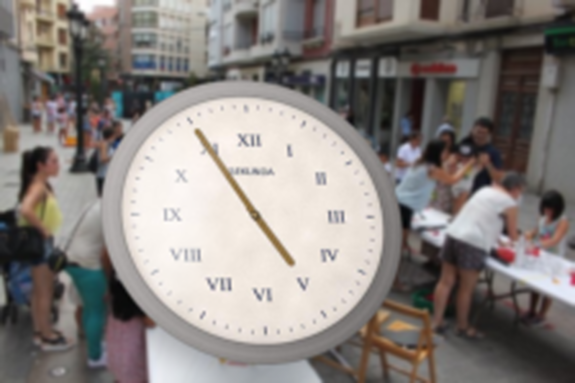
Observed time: **4:55**
